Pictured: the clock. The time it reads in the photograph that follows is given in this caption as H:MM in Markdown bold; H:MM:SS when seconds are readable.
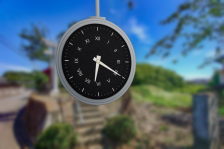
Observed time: **6:20**
